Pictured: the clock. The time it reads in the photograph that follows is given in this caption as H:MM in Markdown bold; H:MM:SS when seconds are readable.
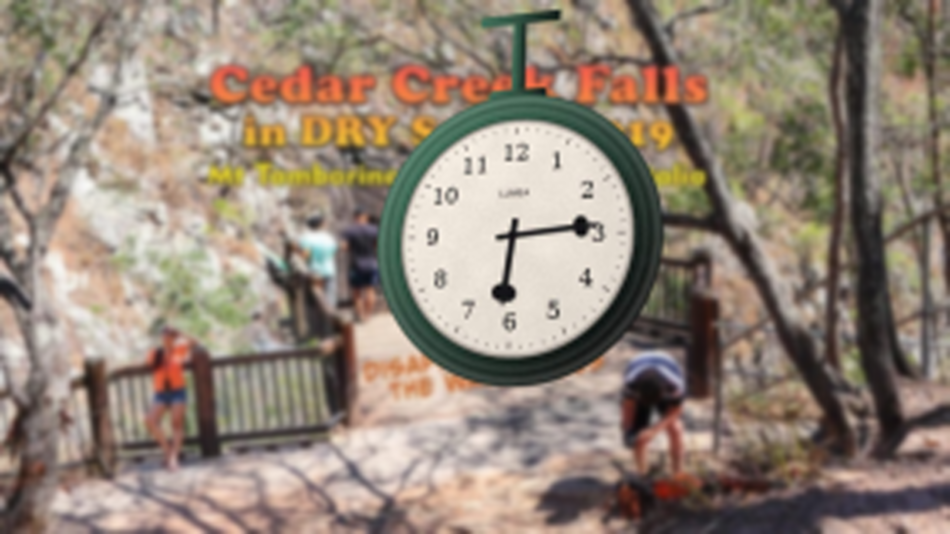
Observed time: **6:14**
